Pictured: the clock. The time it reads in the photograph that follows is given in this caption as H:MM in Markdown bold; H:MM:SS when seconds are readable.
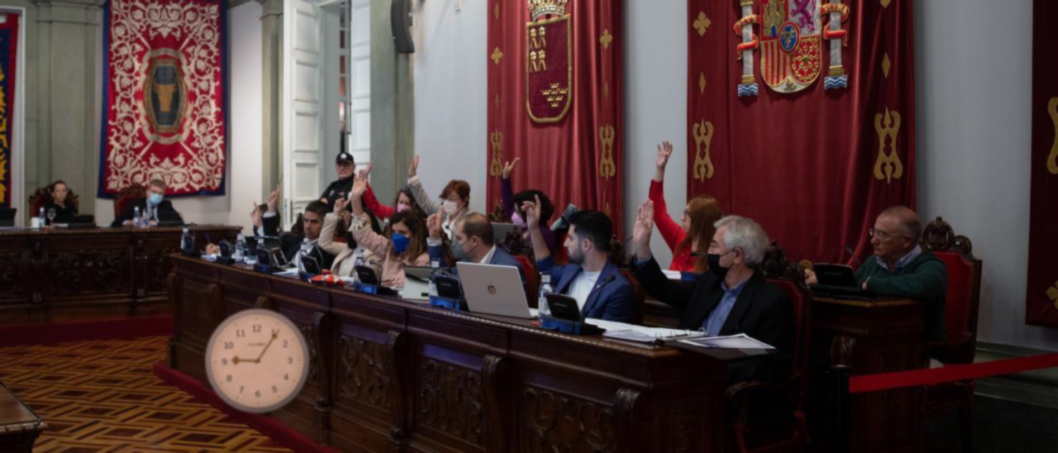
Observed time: **9:06**
